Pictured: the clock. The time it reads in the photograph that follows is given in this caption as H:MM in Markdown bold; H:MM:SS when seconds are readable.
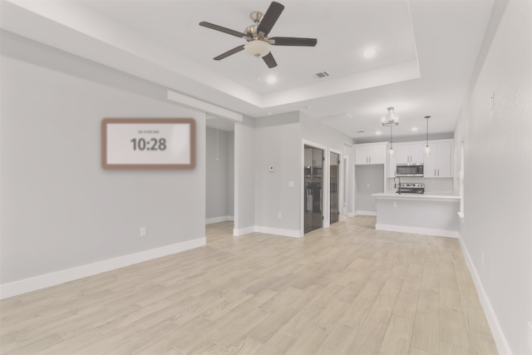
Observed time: **10:28**
